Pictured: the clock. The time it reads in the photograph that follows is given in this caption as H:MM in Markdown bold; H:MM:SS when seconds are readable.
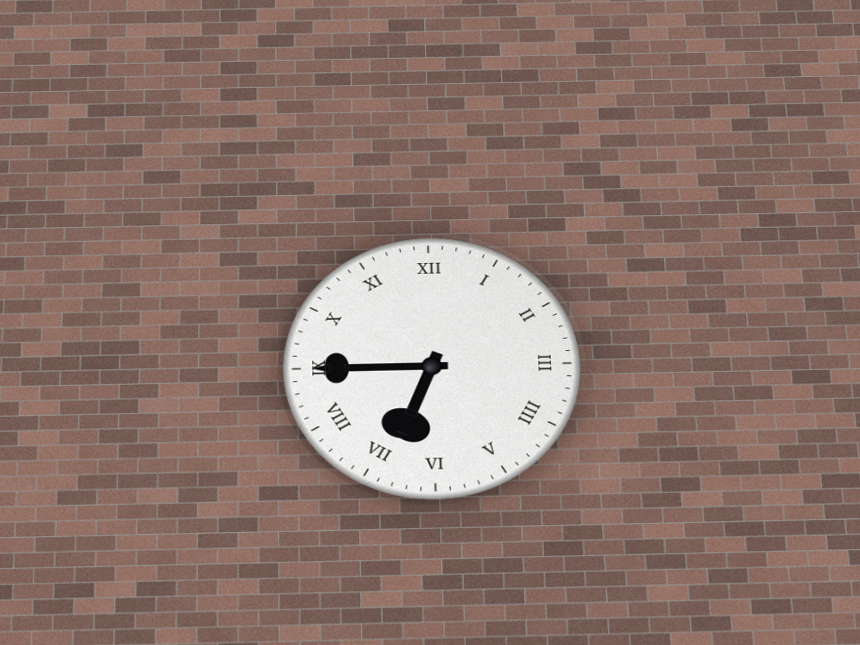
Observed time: **6:45**
